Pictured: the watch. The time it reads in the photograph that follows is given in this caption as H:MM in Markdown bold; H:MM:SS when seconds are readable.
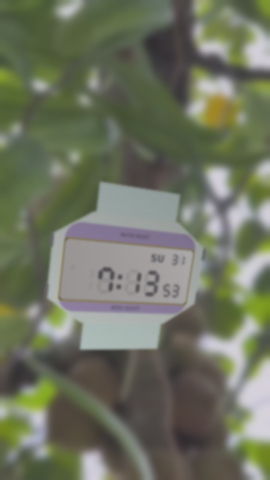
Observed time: **7:13:53**
